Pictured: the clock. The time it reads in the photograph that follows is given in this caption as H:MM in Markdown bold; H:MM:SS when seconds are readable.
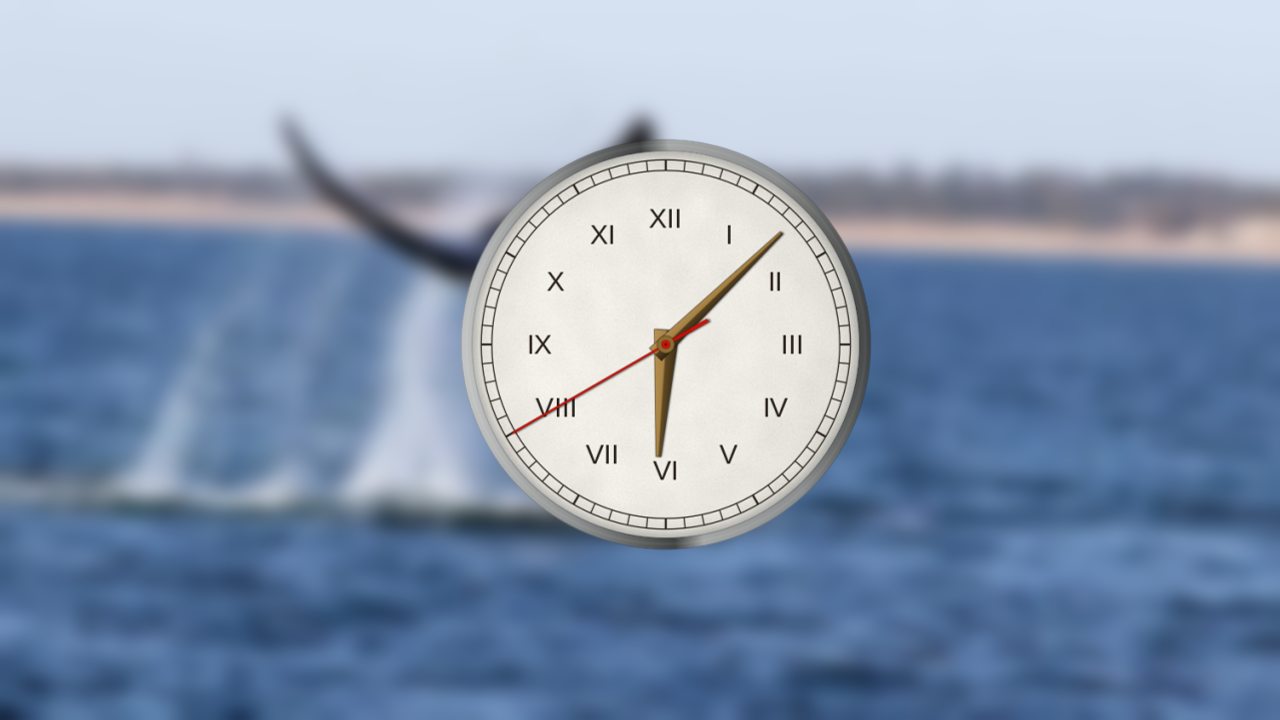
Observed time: **6:07:40**
